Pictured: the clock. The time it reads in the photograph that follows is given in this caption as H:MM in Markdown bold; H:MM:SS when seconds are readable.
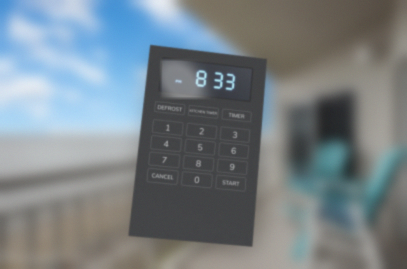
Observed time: **8:33**
